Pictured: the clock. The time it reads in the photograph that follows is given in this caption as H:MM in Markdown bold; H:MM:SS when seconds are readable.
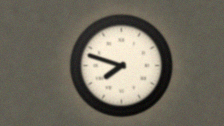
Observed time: **7:48**
